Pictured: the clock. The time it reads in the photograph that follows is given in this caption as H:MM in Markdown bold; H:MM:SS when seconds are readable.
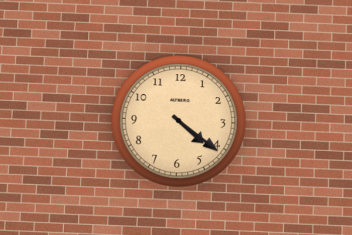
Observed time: **4:21**
